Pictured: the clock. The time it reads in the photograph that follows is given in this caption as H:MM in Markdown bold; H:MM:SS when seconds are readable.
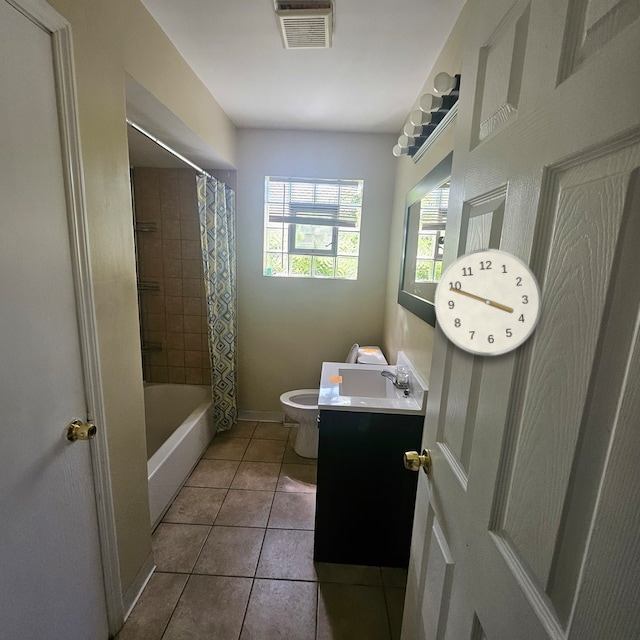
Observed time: **3:49**
